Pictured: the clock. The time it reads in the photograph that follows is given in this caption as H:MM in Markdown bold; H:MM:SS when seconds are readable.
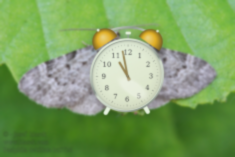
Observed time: **10:58**
